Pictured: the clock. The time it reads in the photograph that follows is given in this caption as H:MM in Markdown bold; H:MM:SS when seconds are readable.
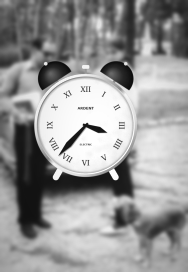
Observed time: **3:37**
